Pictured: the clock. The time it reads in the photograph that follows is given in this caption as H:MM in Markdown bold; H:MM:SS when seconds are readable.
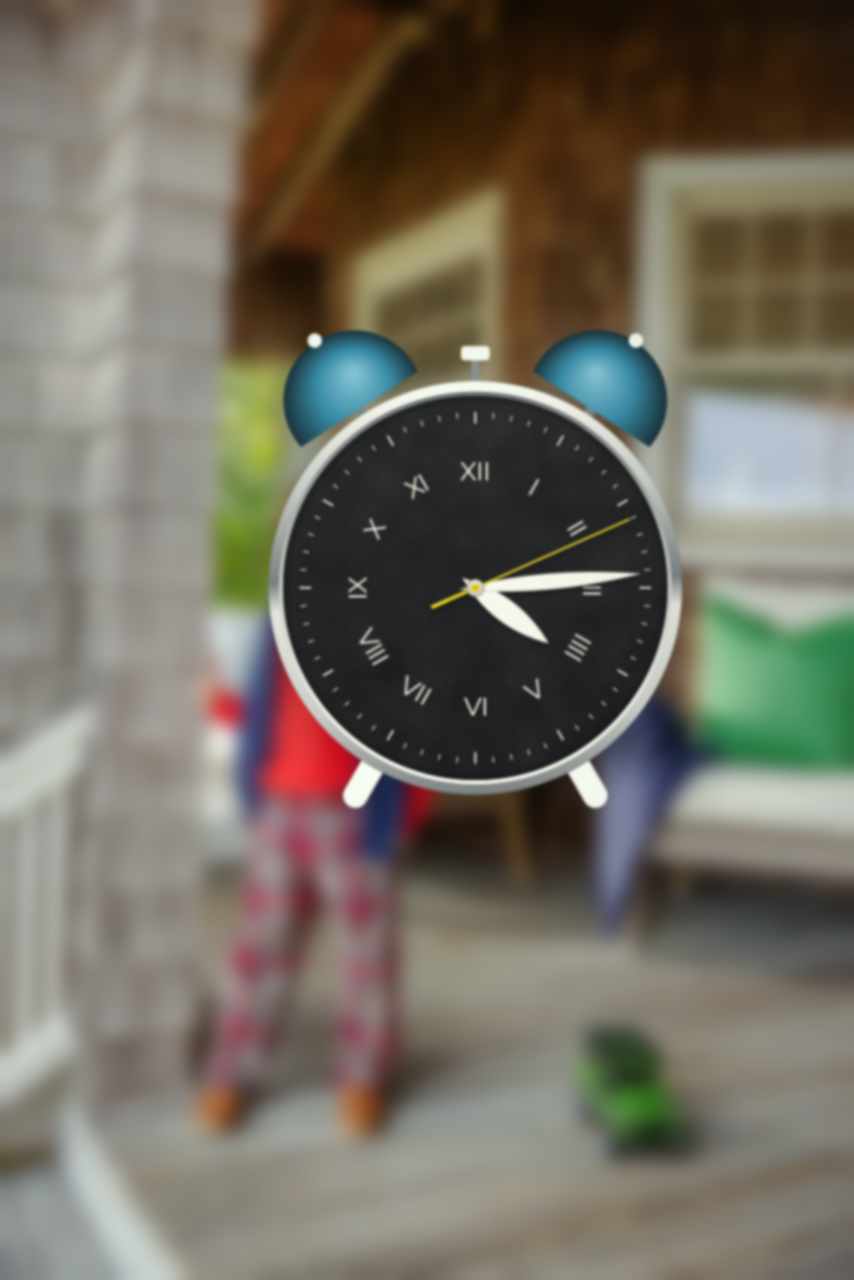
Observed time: **4:14:11**
